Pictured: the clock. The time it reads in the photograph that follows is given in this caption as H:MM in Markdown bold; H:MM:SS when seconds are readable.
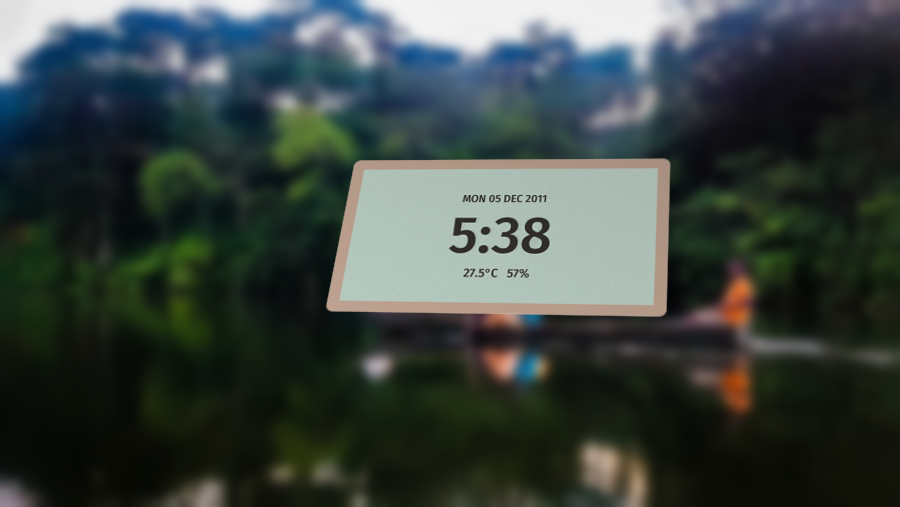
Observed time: **5:38**
